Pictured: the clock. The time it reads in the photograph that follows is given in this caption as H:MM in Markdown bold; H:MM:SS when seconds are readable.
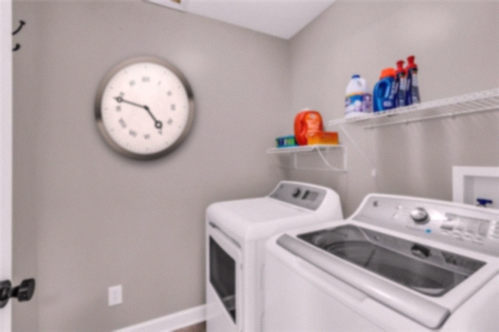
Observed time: **4:48**
